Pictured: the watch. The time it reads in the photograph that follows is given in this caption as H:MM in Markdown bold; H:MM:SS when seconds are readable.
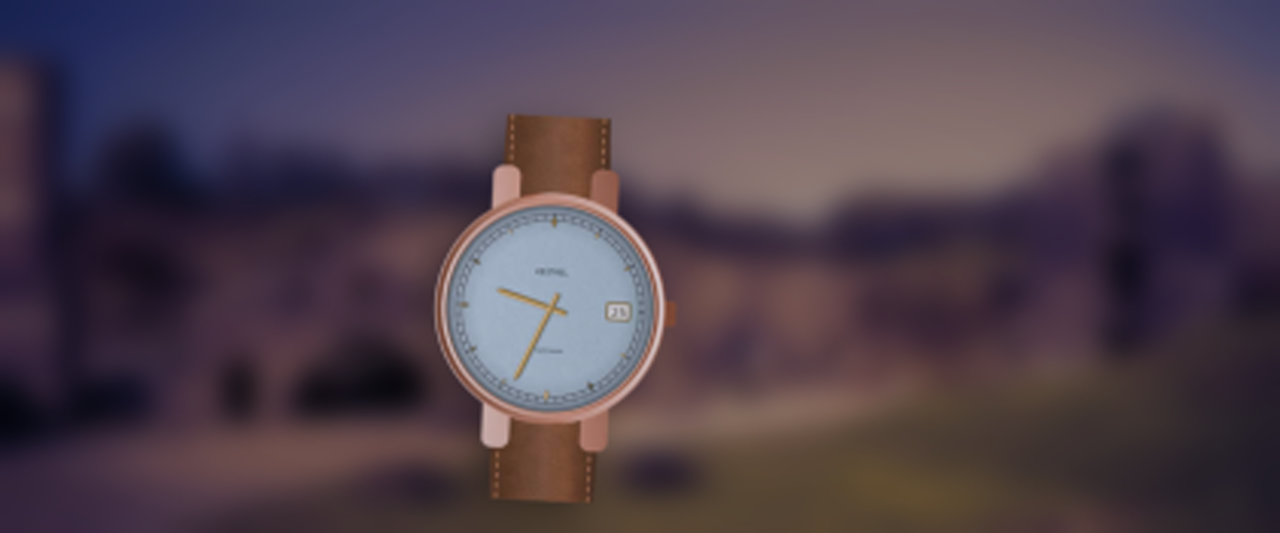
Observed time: **9:34**
